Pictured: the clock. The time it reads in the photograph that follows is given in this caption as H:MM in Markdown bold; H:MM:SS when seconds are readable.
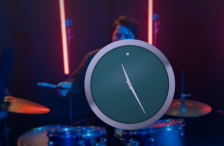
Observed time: **11:26**
